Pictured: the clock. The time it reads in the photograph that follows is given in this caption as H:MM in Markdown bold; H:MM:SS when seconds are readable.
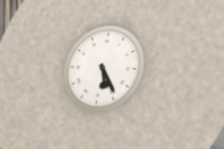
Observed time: **5:24**
